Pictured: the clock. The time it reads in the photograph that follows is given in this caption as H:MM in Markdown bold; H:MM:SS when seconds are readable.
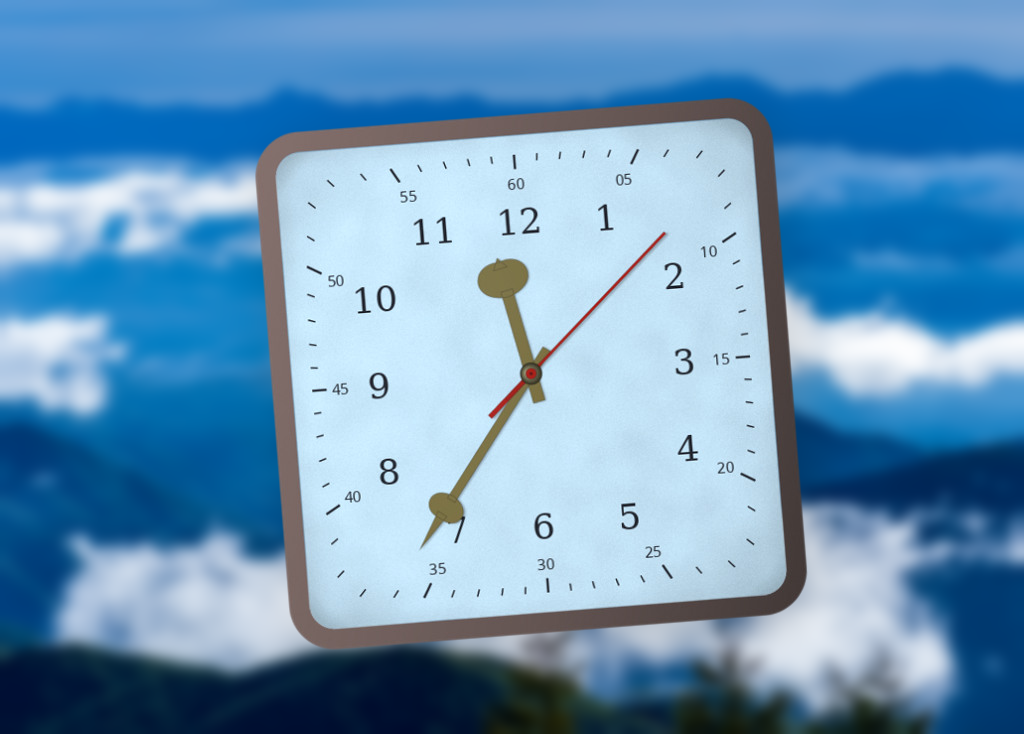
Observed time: **11:36:08**
